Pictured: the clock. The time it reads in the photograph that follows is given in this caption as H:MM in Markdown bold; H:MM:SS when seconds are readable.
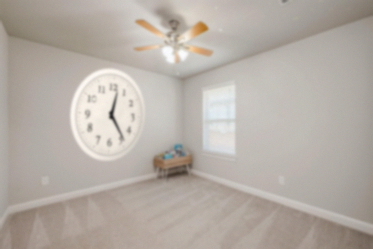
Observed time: **12:24**
